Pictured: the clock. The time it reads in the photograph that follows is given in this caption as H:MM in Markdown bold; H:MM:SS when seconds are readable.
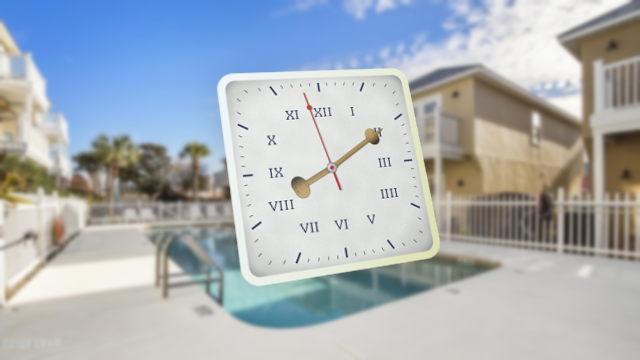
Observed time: **8:09:58**
